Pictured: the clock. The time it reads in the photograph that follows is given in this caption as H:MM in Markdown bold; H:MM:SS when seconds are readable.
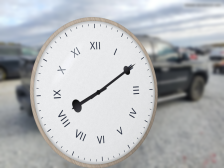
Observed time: **8:10**
